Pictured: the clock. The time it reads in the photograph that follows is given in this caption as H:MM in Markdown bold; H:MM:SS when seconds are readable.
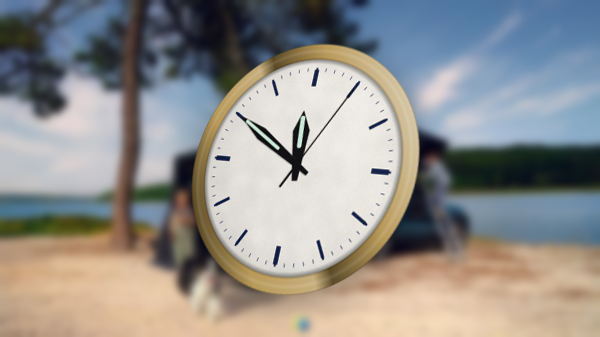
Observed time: **11:50:05**
